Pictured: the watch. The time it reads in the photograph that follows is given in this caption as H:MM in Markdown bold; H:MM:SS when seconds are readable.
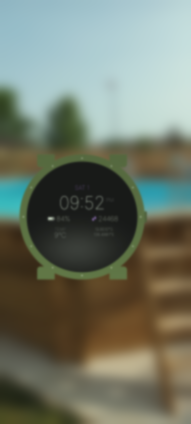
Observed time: **9:52**
